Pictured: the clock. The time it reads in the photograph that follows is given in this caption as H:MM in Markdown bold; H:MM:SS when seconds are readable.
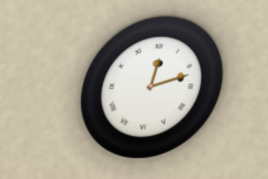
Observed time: **12:12**
